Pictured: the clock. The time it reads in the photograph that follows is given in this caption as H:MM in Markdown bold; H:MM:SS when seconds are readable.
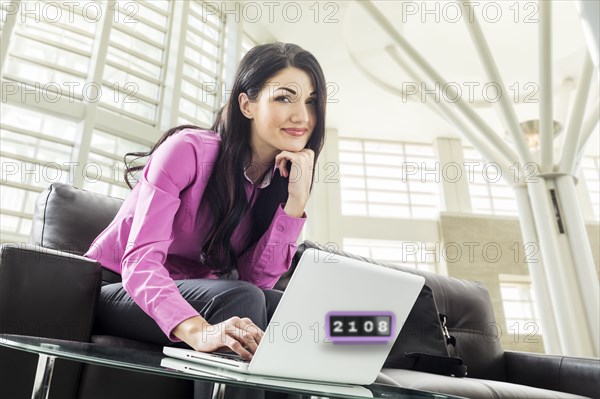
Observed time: **21:08**
